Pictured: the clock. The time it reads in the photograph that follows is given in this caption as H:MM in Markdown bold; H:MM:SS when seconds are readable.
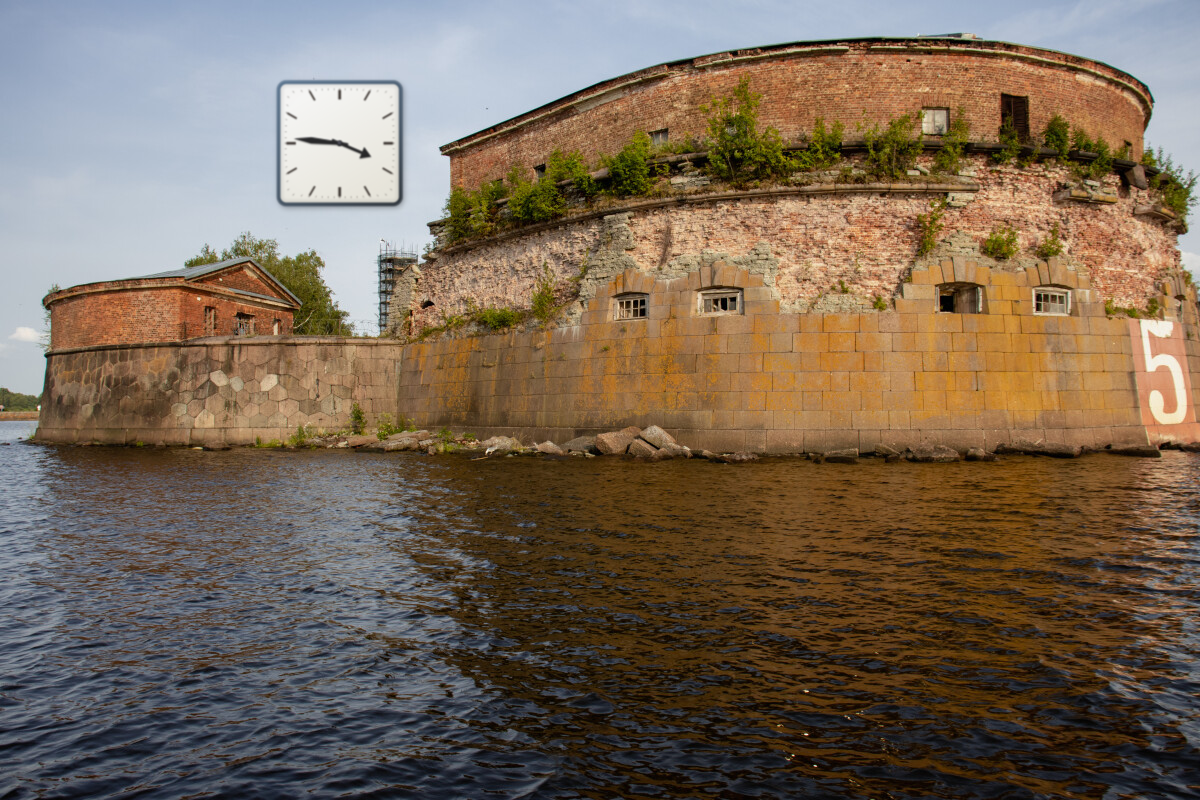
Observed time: **3:46**
